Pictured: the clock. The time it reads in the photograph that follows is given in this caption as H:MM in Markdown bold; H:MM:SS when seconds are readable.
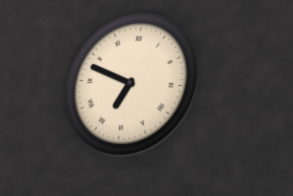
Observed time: **6:48**
